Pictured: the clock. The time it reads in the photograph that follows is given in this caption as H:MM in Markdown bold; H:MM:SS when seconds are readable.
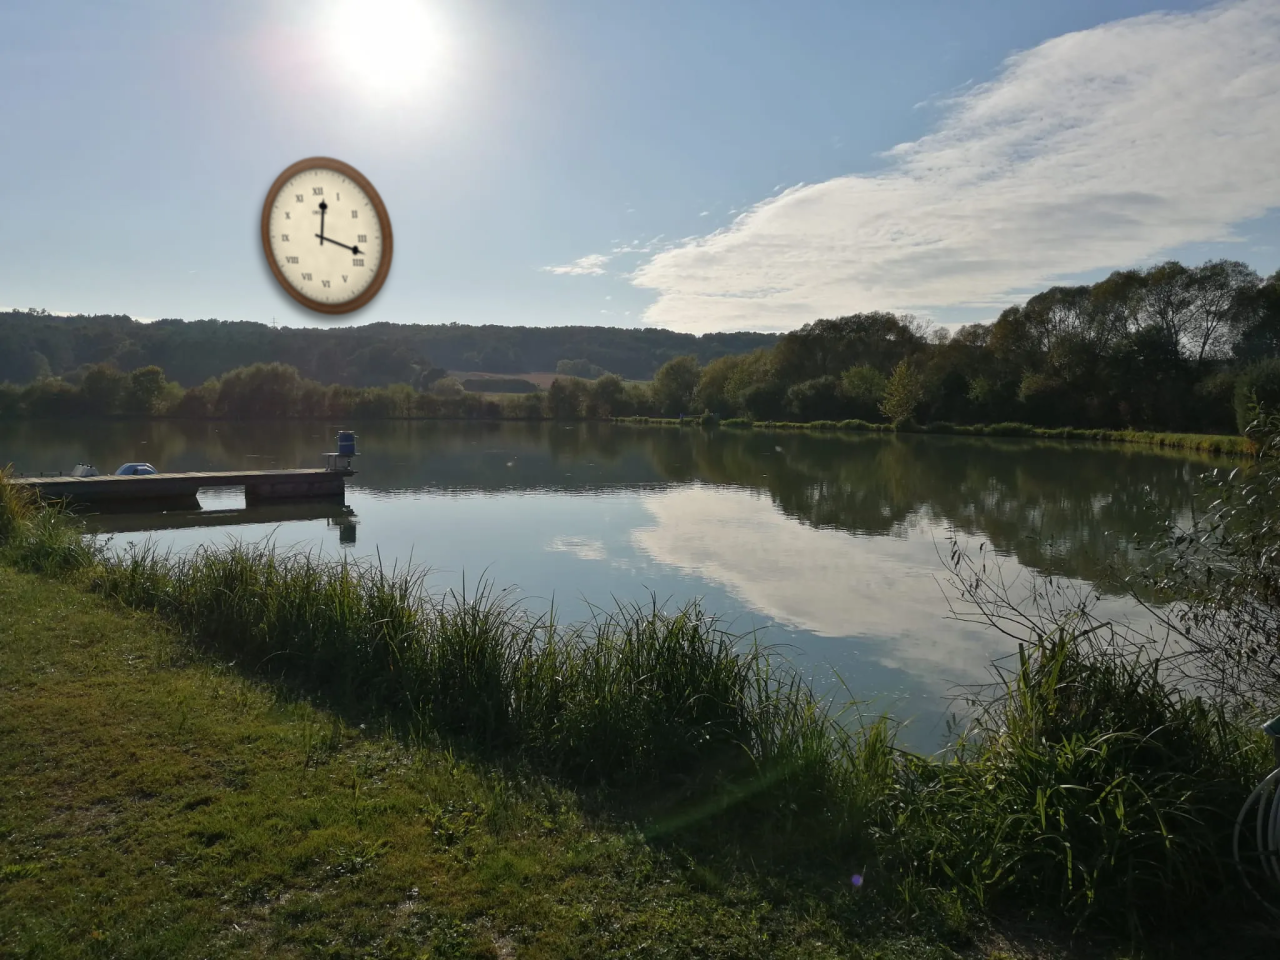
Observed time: **12:18**
